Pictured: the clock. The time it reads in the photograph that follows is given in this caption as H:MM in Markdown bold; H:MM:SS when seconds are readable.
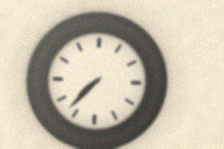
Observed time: **7:37**
